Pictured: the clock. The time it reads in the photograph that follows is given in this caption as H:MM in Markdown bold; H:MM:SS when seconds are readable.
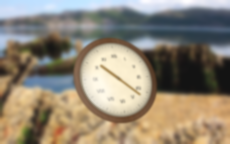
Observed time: **10:22**
